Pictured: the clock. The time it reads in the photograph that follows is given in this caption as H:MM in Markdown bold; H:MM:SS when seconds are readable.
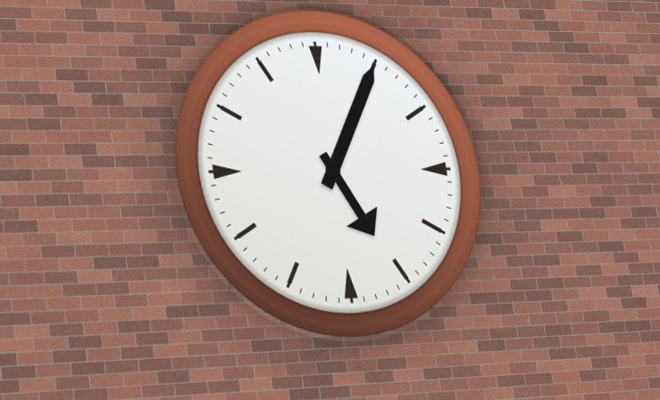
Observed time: **5:05**
